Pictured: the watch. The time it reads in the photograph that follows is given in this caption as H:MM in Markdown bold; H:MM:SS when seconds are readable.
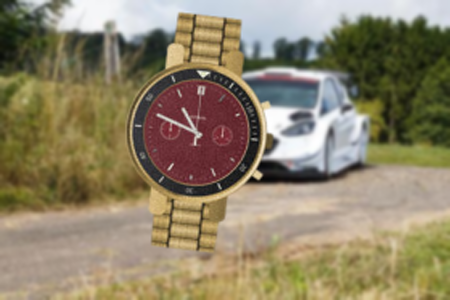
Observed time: **10:48**
